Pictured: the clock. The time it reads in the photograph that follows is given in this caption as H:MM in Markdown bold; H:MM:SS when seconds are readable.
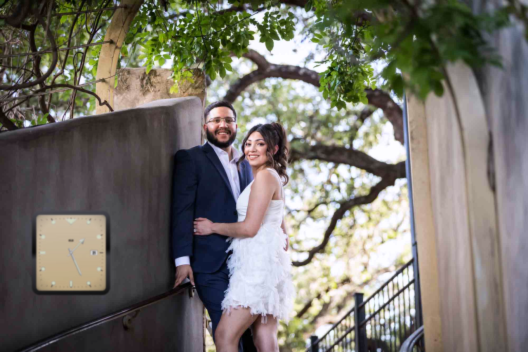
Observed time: **1:26**
